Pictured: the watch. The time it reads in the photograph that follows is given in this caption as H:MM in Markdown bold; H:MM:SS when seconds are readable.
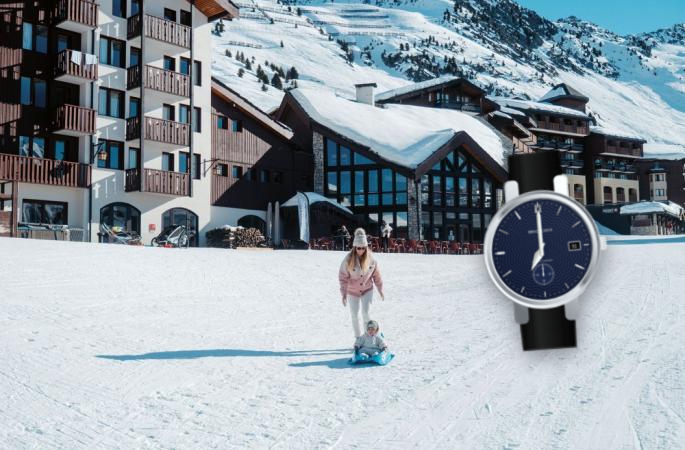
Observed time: **7:00**
